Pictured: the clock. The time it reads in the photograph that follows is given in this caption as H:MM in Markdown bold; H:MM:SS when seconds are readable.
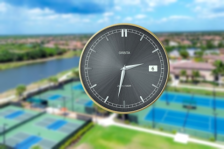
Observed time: **2:32**
